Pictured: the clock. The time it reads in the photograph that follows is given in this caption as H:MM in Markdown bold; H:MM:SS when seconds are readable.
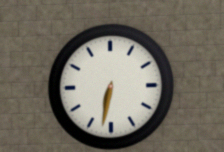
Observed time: **6:32**
